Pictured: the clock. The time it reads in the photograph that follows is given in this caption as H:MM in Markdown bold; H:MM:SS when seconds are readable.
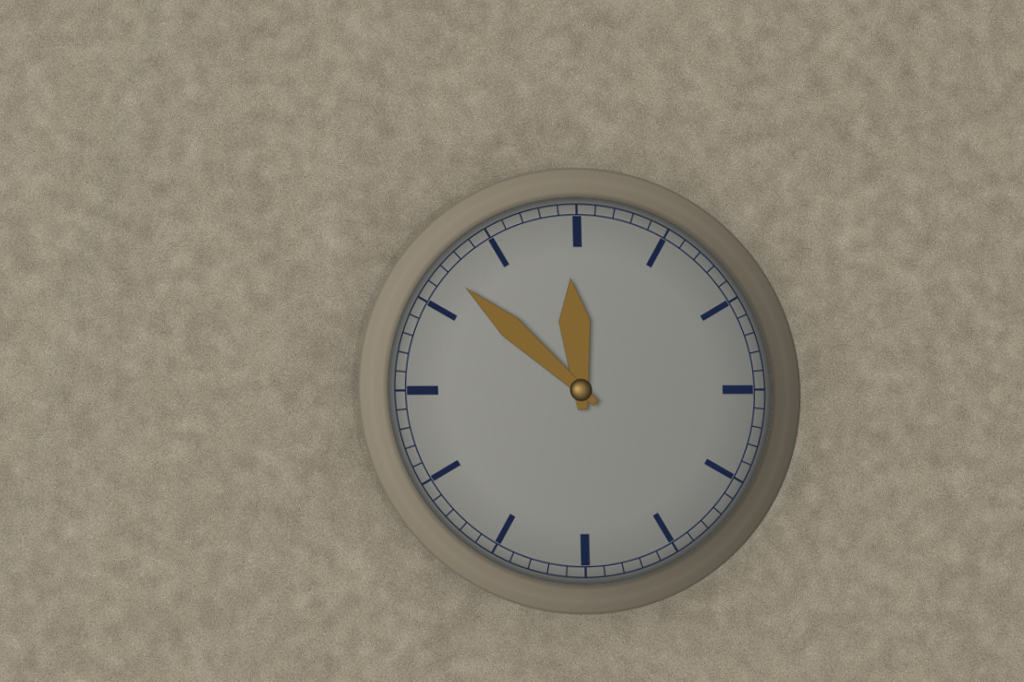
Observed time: **11:52**
